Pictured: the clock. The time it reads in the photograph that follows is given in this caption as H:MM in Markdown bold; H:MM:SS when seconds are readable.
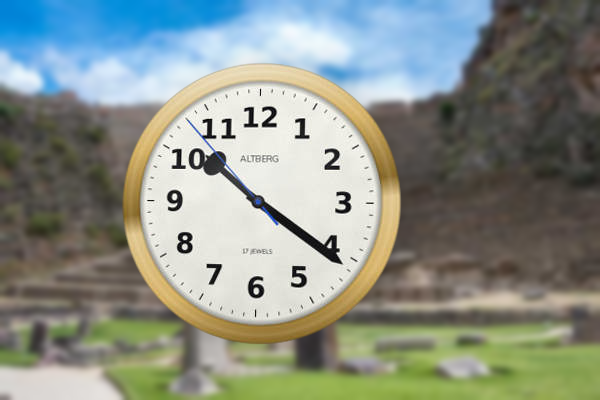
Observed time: **10:20:53**
